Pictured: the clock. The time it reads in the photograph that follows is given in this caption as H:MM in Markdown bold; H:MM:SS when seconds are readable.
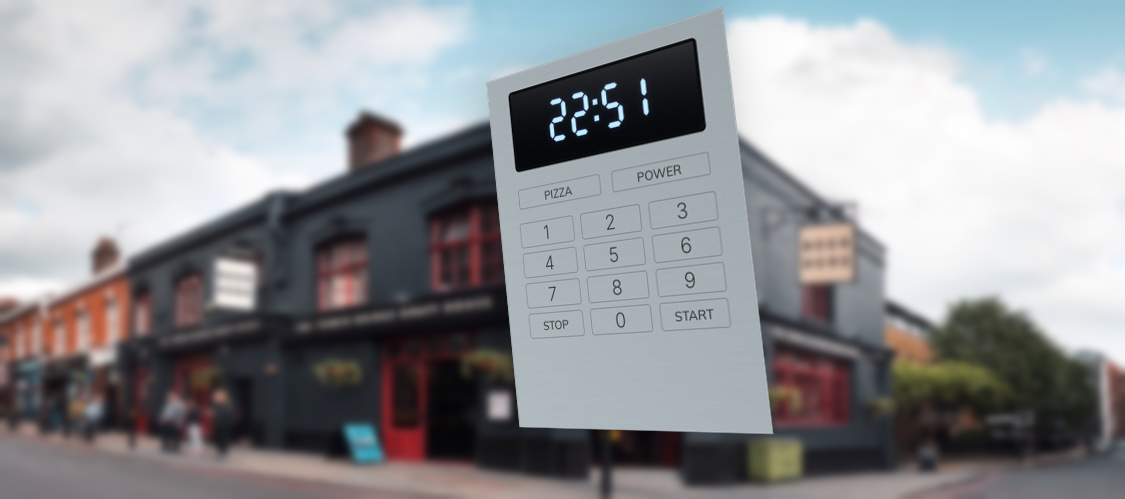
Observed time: **22:51**
